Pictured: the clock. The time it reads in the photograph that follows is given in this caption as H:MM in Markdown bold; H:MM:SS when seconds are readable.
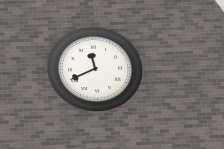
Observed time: **11:41**
